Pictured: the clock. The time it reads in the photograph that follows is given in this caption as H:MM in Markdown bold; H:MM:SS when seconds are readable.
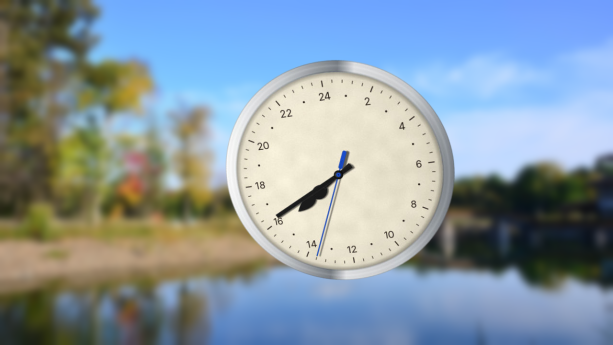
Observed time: **15:40:34**
